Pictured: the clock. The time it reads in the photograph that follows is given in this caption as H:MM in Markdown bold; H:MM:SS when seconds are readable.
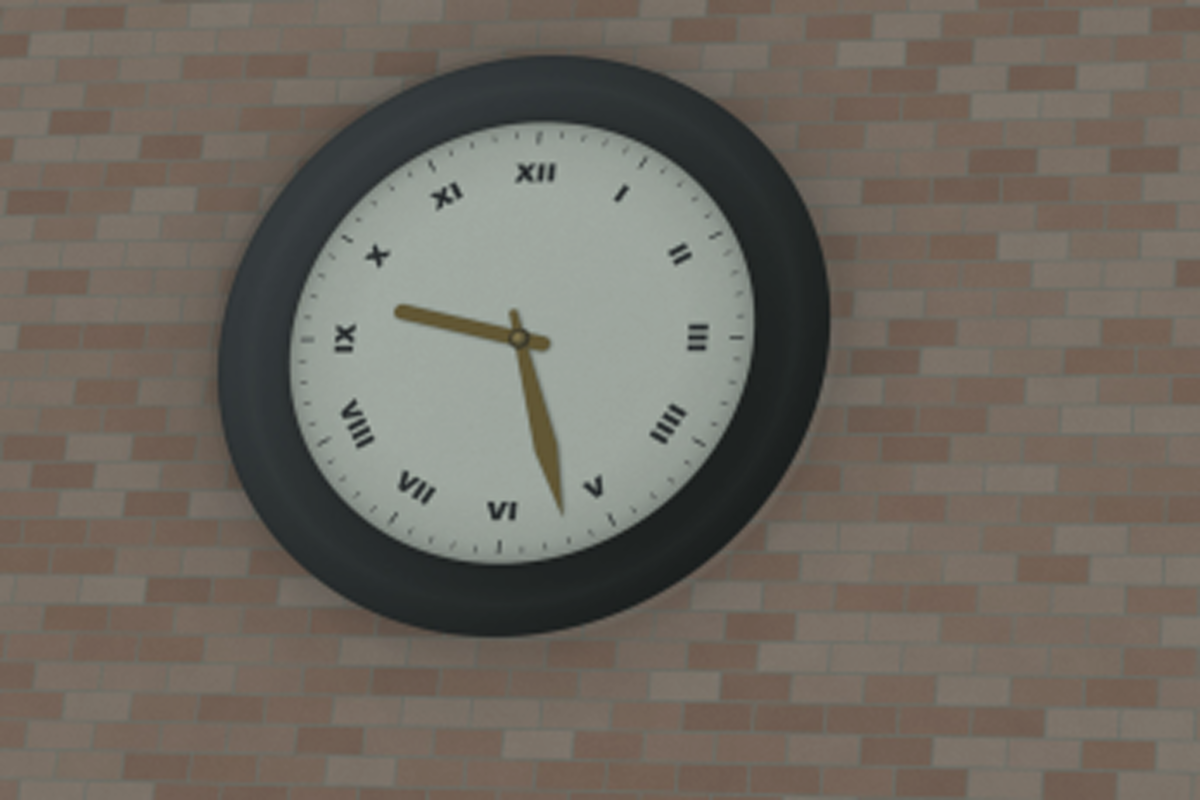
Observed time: **9:27**
